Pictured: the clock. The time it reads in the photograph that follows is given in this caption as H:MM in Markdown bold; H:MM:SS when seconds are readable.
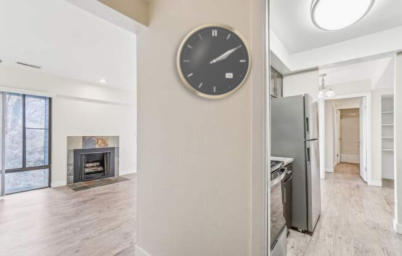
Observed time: **2:10**
